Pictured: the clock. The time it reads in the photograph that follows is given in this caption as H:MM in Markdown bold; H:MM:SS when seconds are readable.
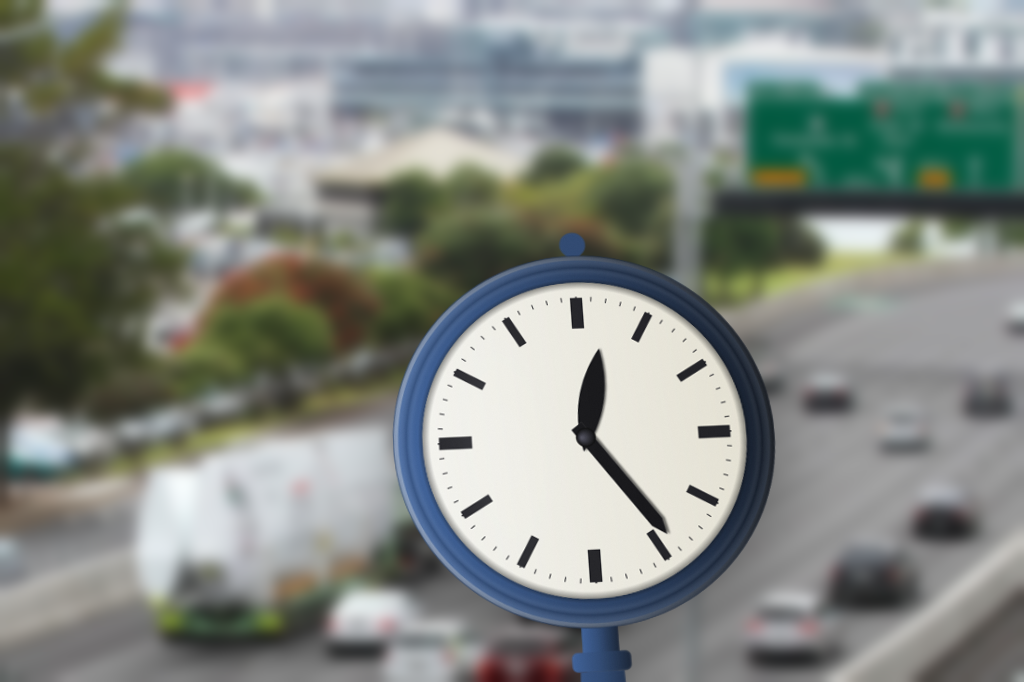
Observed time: **12:24**
